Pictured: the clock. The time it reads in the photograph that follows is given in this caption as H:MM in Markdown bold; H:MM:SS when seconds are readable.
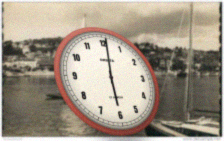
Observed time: **6:01**
